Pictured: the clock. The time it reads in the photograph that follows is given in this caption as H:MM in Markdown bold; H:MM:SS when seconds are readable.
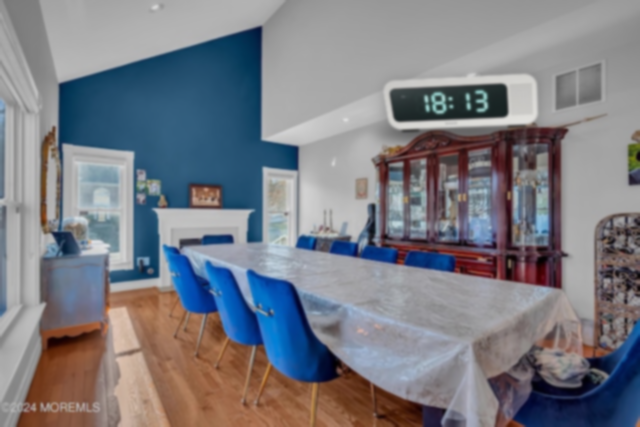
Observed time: **18:13**
